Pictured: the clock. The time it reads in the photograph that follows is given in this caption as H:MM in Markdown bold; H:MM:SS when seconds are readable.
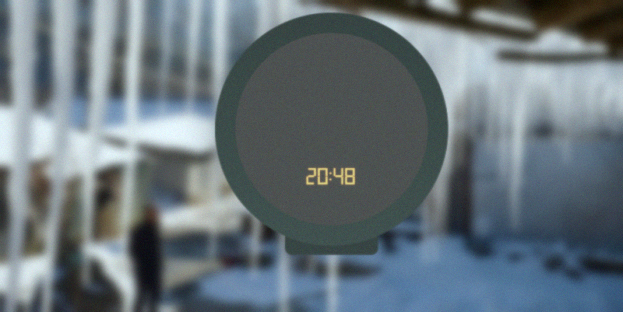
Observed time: **20:48**
